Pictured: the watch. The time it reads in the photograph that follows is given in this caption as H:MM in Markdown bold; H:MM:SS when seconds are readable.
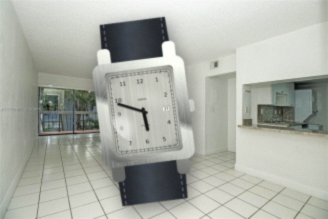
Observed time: **5:49**
